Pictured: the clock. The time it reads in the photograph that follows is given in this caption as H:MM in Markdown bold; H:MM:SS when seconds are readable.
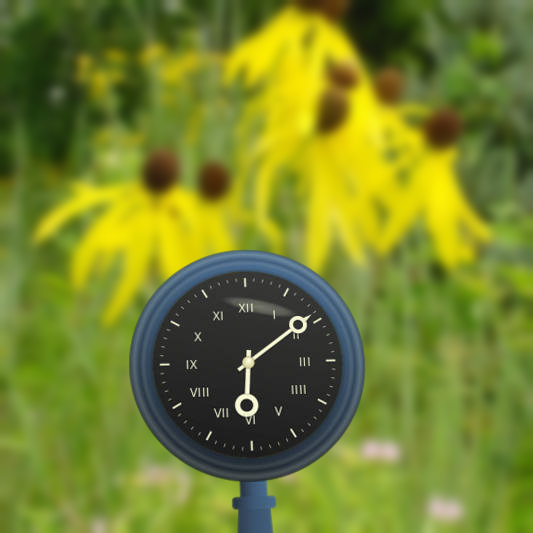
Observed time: **6:09**
